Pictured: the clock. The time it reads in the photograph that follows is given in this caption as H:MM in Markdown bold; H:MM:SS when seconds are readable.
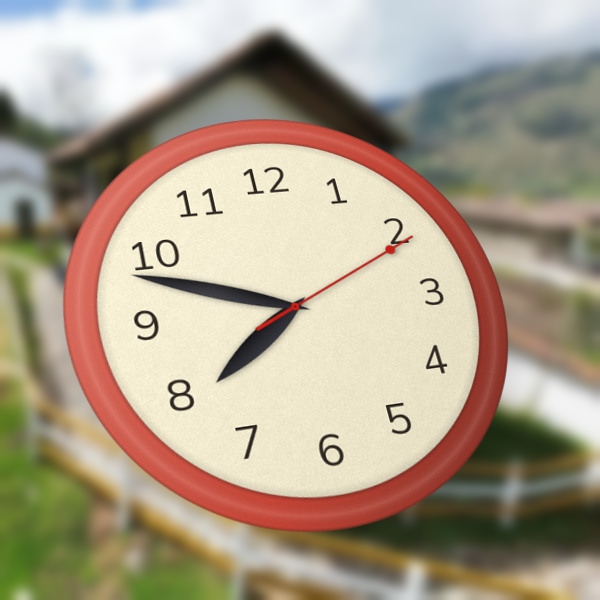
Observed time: **7:48:11**
